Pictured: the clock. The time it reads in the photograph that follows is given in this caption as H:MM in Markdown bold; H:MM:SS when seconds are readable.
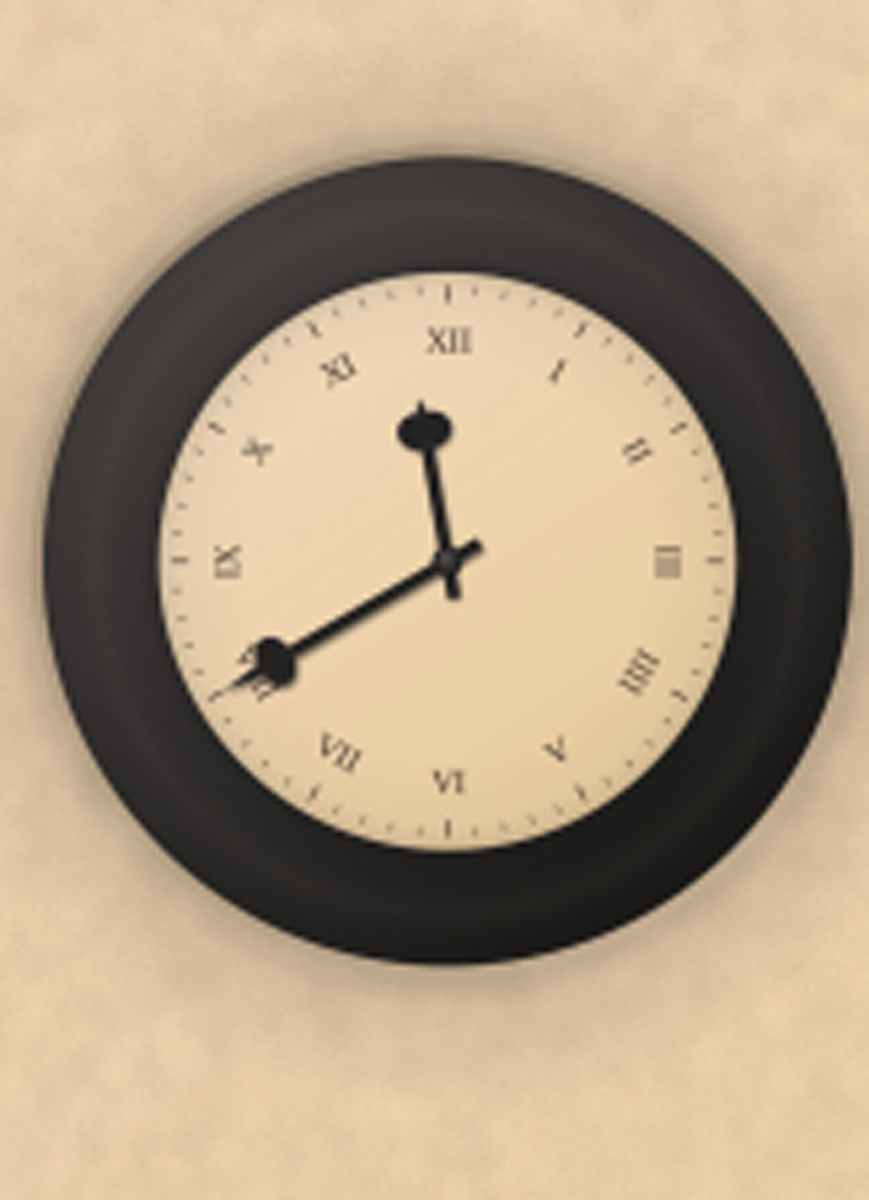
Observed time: **11:40**
